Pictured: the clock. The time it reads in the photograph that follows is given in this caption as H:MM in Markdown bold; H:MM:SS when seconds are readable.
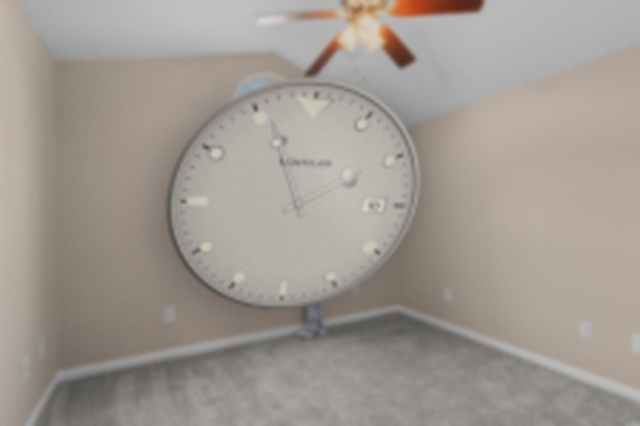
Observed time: **1:56**
